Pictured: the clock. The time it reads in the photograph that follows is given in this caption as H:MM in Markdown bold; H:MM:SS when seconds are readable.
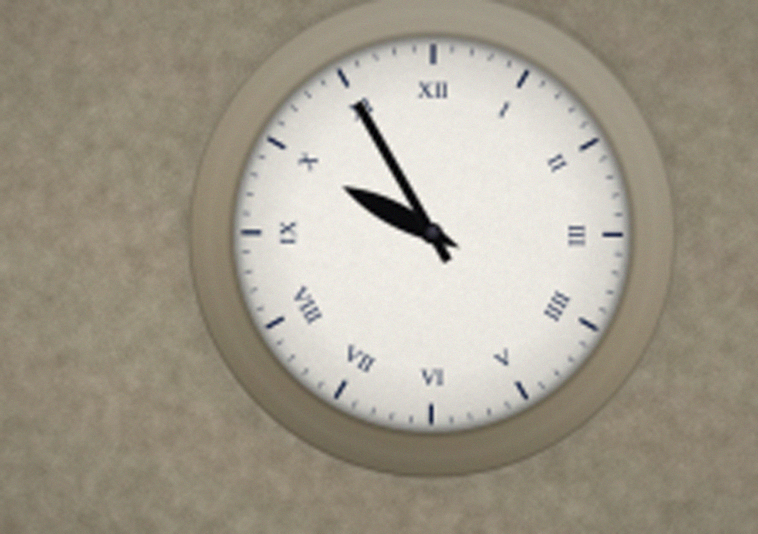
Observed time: **9:55**
